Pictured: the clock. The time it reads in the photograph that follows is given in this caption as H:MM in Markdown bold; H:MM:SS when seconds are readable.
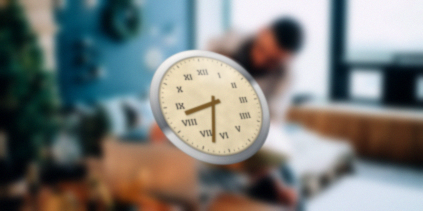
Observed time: **8:33**
